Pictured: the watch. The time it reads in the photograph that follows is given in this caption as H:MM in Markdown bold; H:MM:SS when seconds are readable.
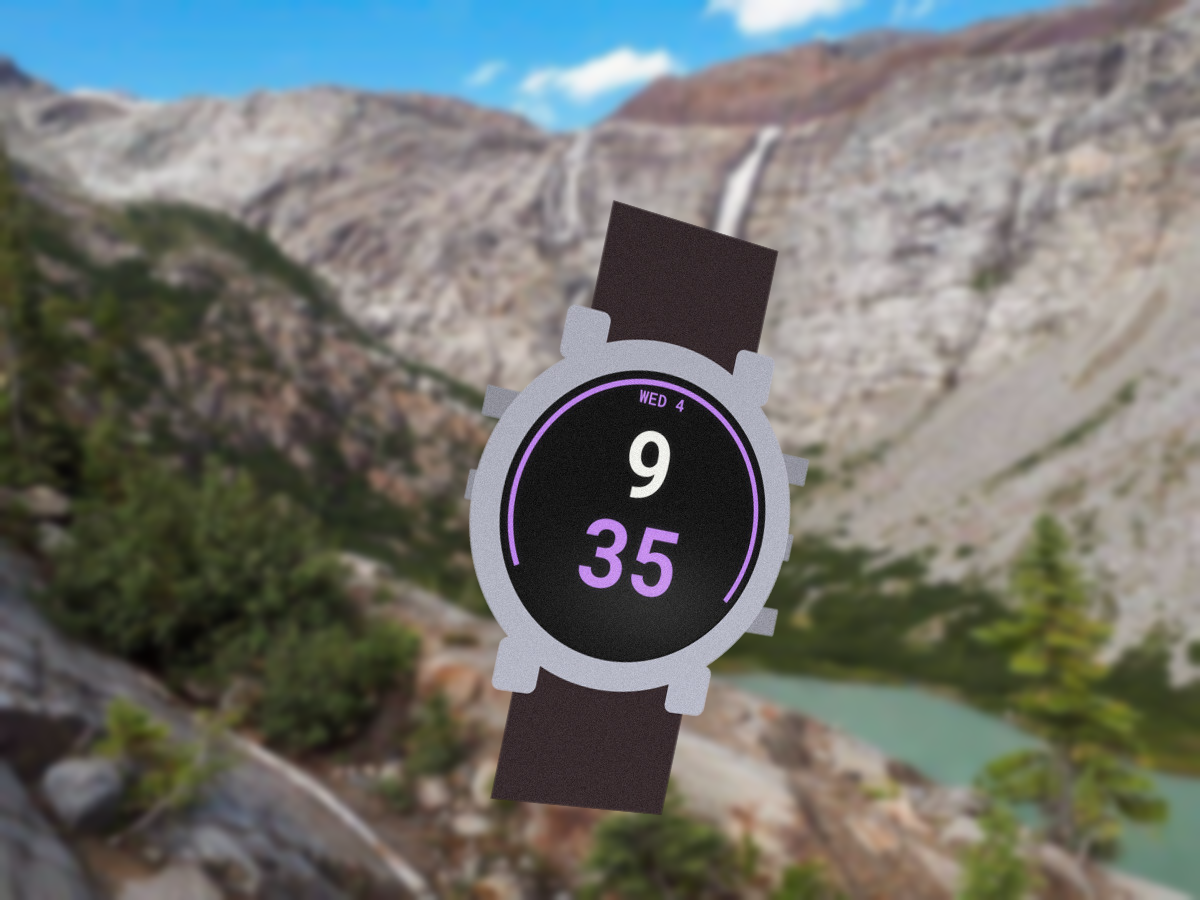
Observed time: **9:35**
